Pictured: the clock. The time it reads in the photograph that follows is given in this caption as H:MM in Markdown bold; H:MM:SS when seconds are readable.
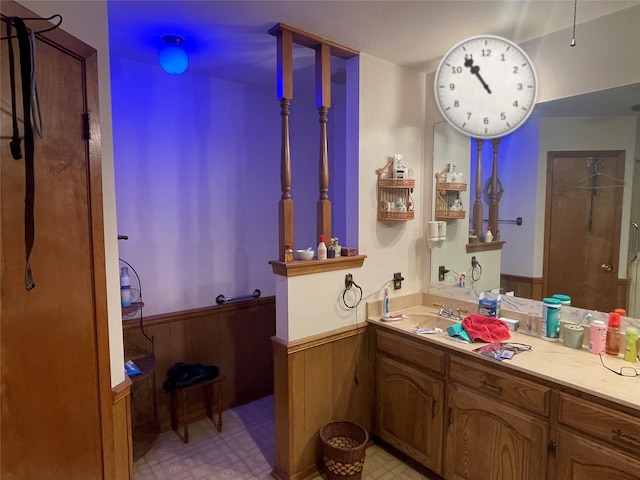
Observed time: **10:54**
